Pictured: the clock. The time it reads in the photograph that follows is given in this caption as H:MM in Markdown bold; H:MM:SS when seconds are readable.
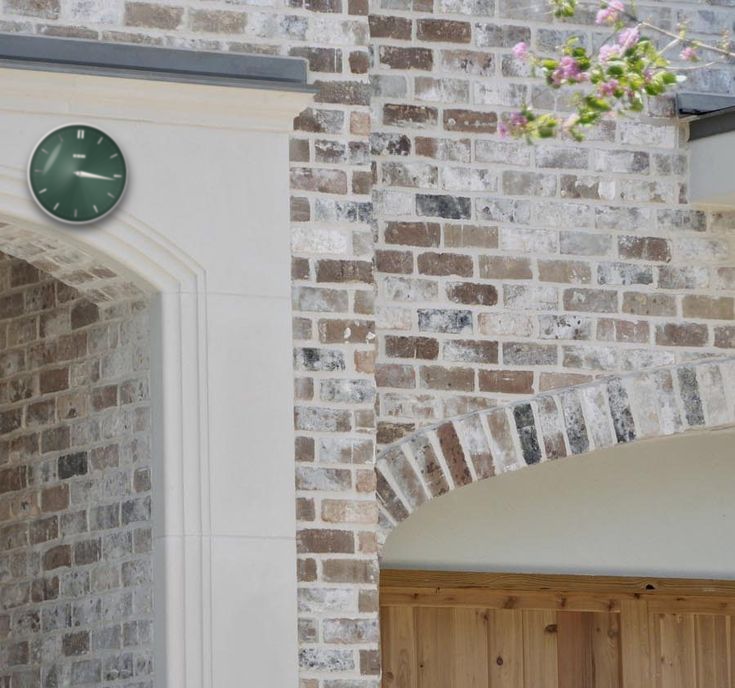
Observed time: **3:16**
